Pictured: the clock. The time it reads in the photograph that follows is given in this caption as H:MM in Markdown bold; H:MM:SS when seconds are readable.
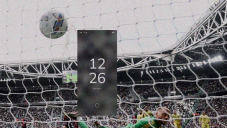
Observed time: **12:26**
